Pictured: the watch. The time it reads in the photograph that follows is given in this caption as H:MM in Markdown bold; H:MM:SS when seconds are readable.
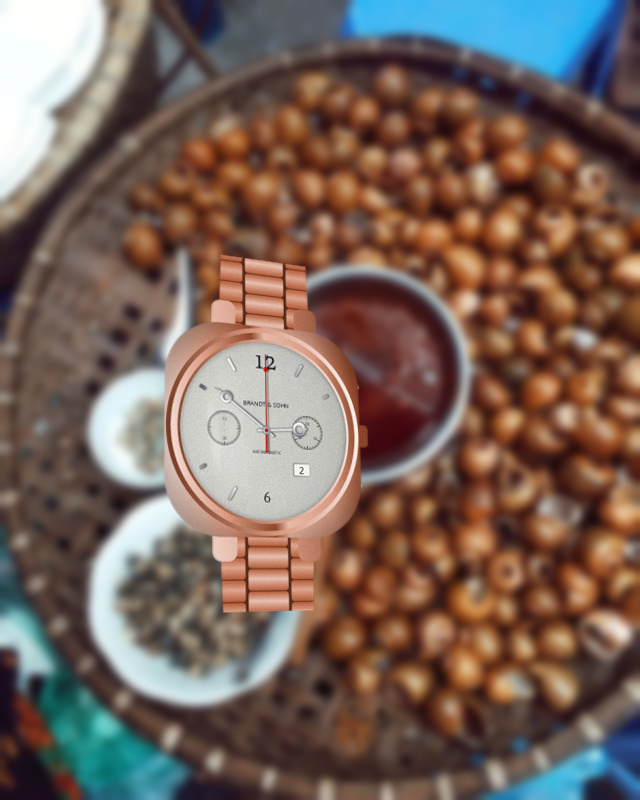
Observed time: **2:51**
